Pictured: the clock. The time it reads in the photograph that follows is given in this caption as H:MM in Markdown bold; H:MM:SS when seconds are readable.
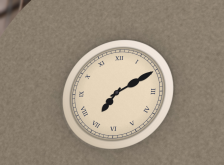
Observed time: **7:10**
